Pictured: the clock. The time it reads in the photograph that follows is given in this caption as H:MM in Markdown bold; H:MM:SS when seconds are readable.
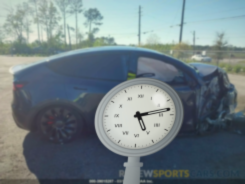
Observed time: **5:13**
